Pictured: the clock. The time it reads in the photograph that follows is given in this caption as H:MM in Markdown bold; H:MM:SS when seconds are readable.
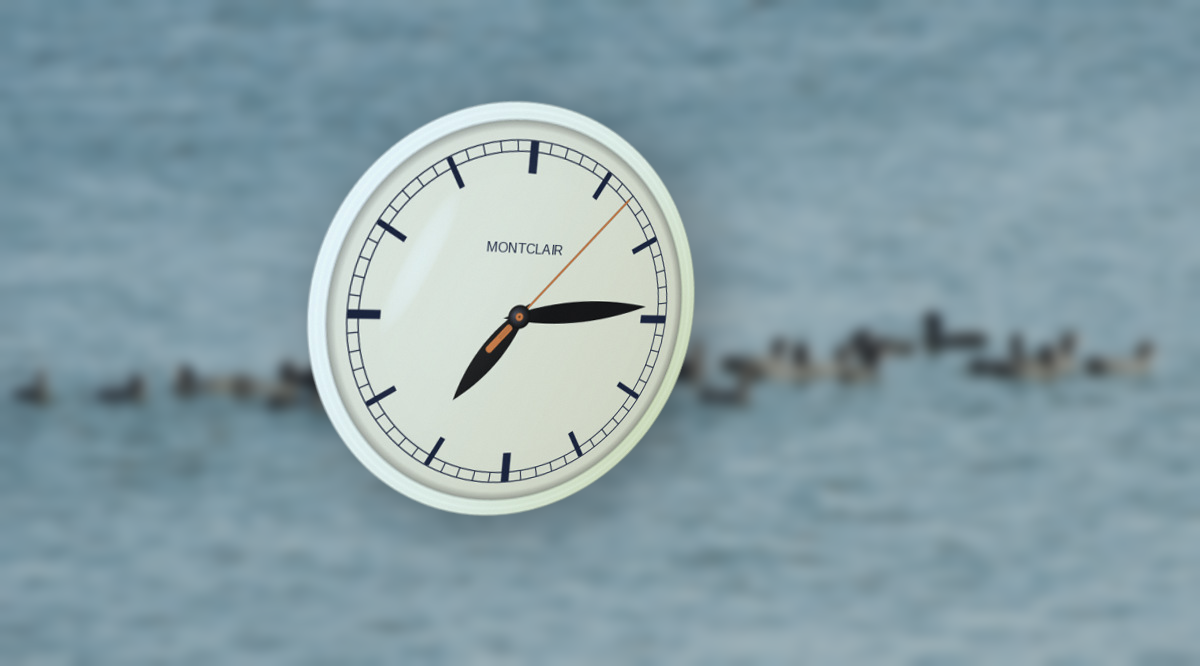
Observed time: **7:14:07**
